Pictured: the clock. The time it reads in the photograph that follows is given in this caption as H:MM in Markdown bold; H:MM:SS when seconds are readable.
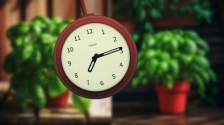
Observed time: **7:14**
